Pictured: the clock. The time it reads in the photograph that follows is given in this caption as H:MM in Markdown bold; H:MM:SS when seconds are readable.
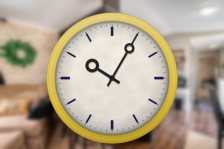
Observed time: **10:05**
